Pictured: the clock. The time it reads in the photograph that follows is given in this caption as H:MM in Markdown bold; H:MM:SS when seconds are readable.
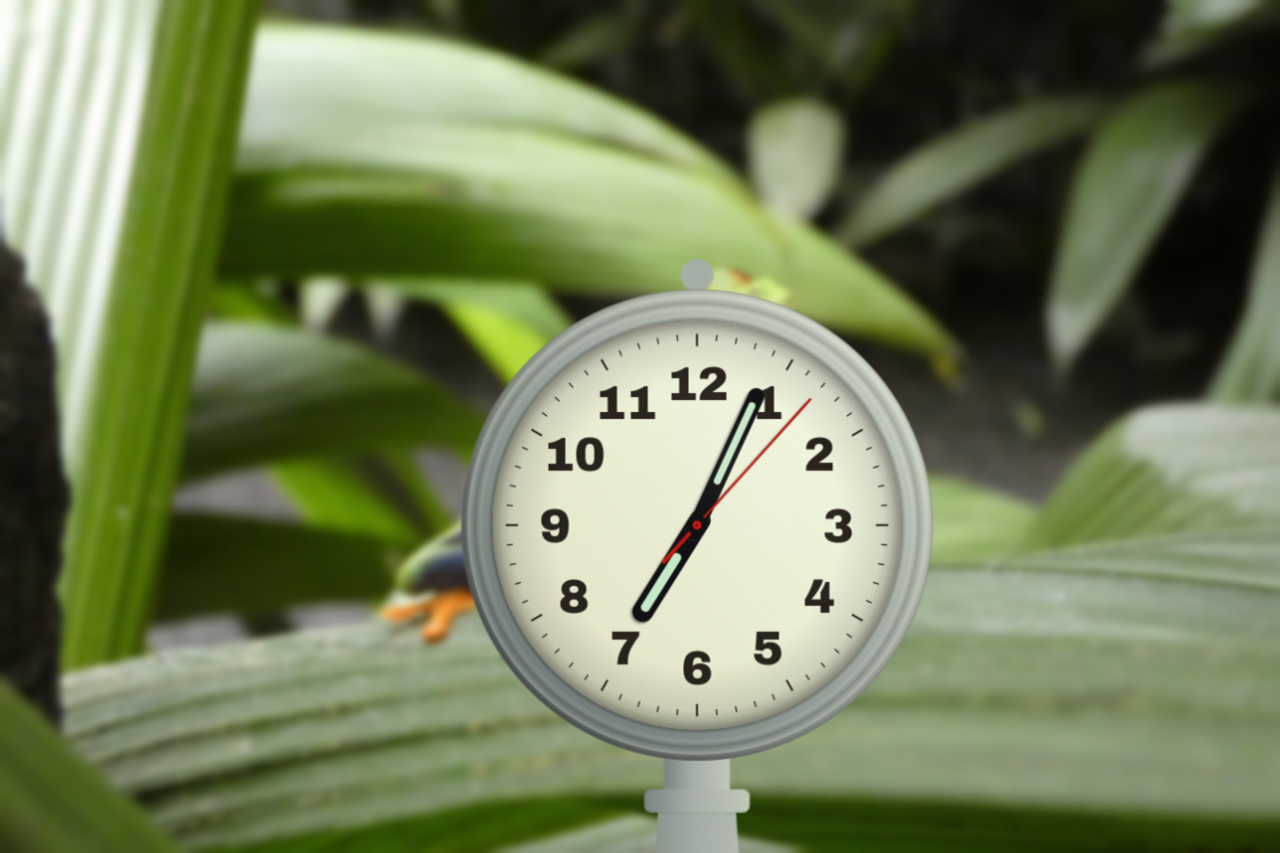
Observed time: **7:04:07**
